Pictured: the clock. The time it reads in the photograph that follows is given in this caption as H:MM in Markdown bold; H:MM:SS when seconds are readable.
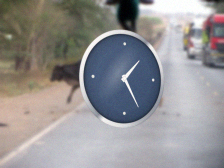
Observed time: **1:25**
